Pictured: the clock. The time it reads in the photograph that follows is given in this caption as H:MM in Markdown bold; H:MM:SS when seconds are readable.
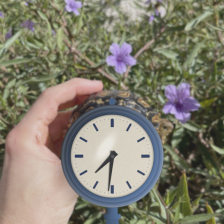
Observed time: **7:31**
